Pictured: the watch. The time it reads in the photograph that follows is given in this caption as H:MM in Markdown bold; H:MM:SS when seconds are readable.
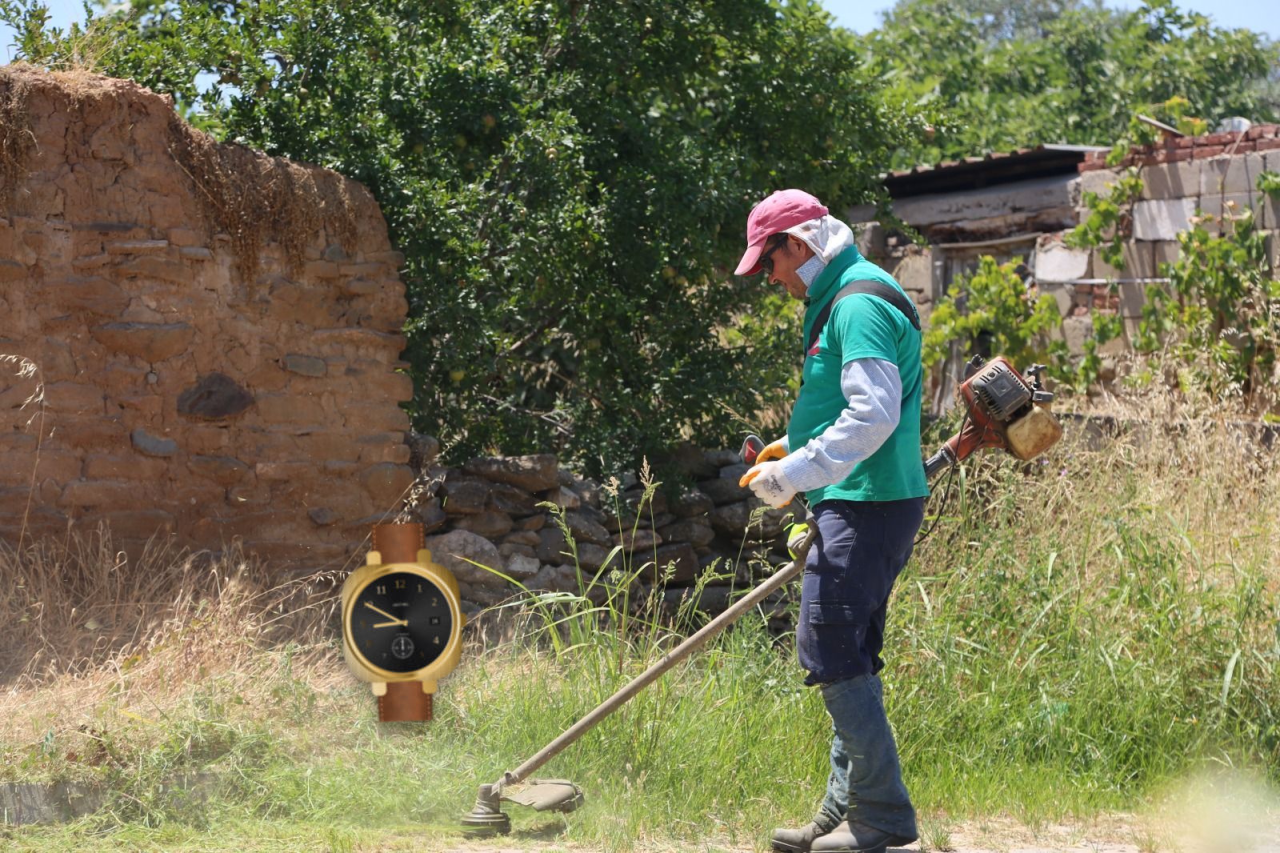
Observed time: **8:50**
